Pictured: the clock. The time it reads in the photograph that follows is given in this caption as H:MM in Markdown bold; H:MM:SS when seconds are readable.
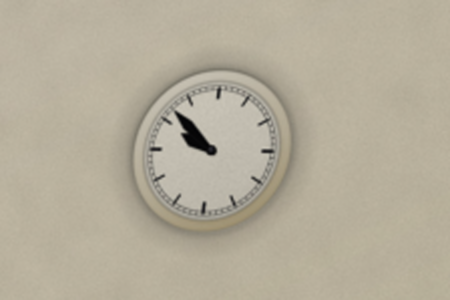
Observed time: **9:52**
